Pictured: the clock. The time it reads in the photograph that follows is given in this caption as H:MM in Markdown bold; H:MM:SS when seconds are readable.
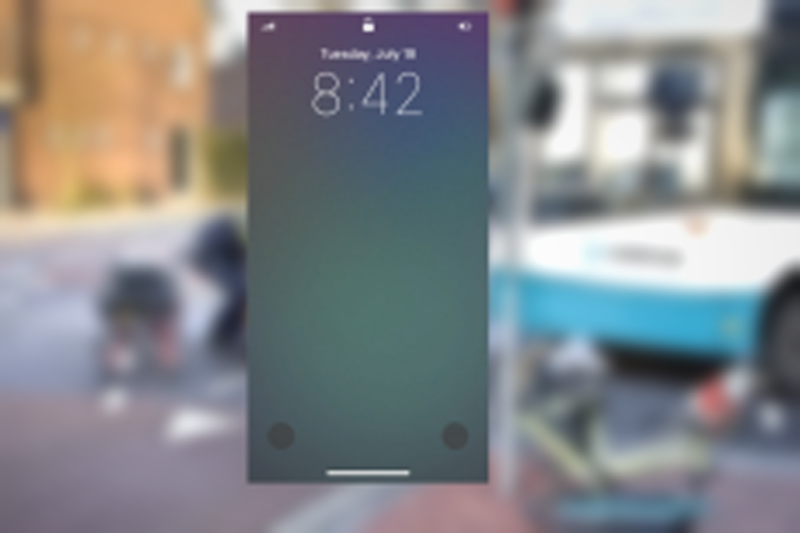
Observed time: **8:42**
